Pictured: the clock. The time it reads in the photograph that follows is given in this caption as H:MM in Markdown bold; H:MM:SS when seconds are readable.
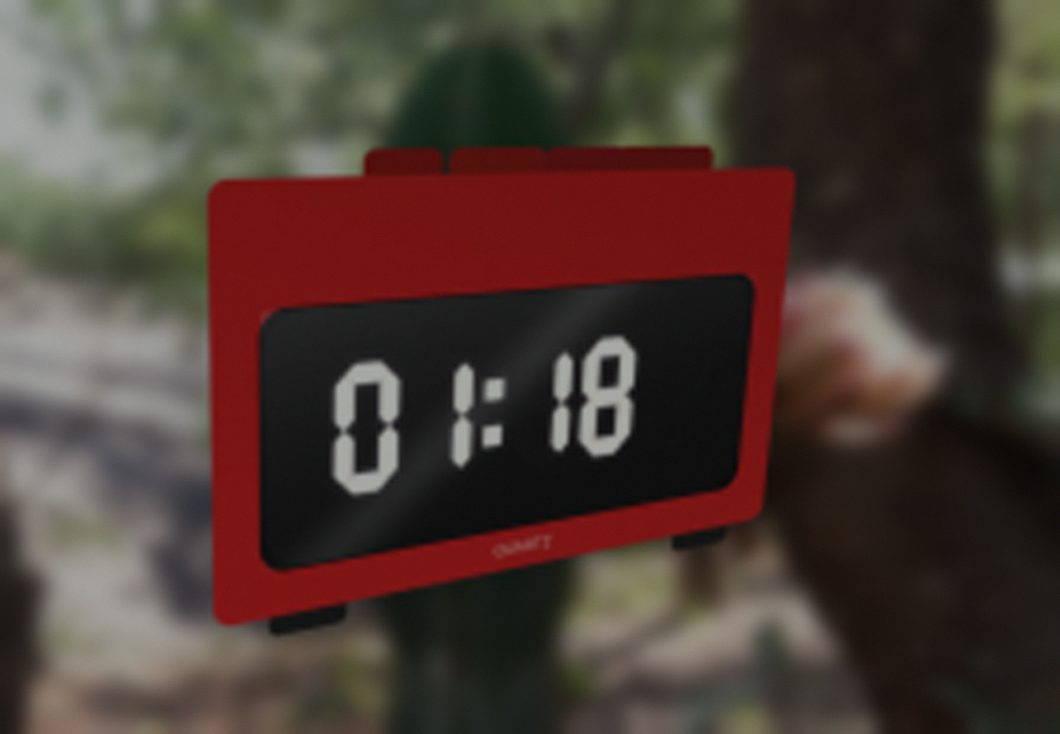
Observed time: **1:18**
